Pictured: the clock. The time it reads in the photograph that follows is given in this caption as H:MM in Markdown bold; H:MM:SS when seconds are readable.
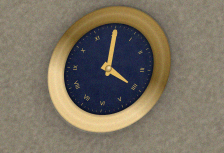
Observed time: **4:00**
